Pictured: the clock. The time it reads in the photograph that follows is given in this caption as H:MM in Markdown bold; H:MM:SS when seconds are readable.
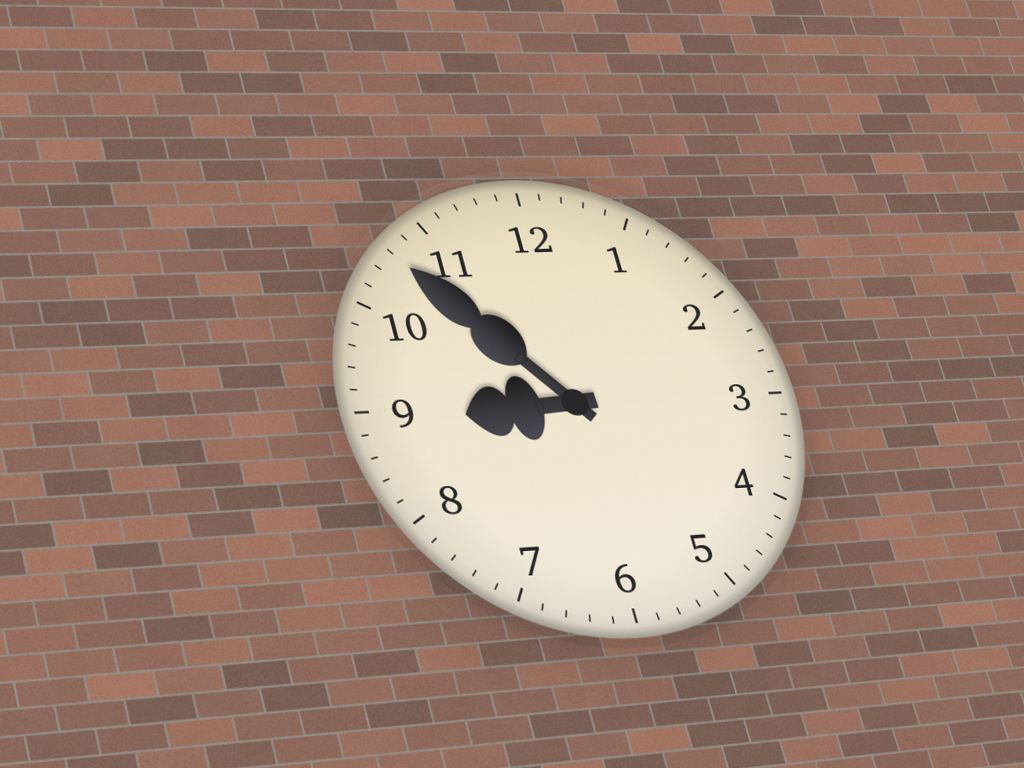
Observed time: **8:53**
